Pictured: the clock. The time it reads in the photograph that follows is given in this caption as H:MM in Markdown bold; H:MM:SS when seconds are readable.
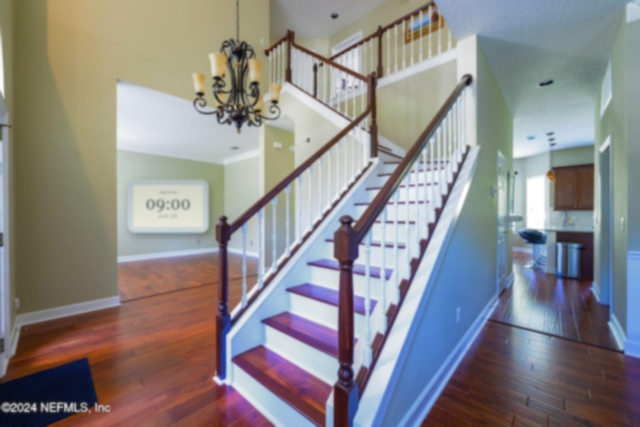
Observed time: **9:00**
